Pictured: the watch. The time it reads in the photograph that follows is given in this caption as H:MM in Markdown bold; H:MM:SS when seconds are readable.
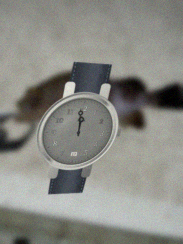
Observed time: **11:59**
